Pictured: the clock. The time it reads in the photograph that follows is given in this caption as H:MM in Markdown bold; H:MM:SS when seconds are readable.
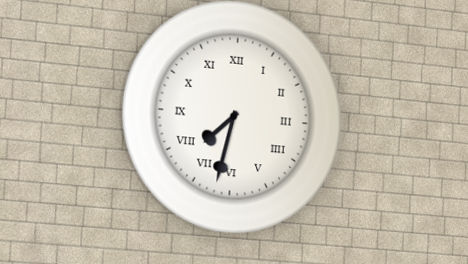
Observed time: **7:32**
